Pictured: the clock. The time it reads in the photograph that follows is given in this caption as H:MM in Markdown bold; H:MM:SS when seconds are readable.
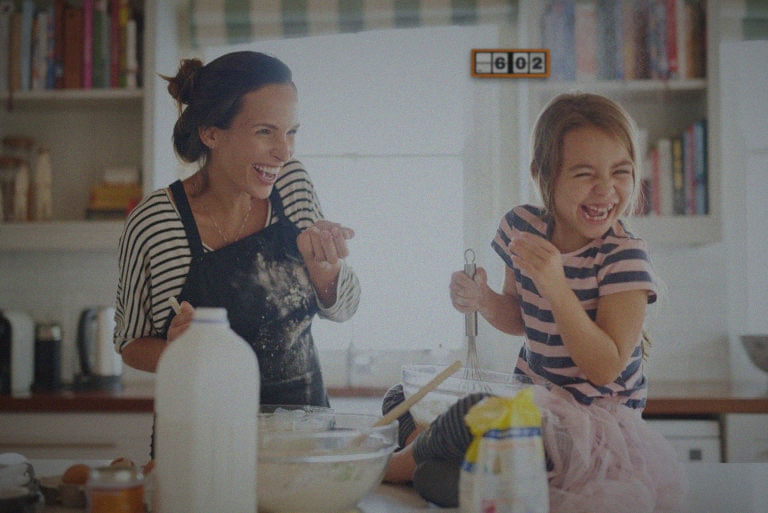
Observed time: **6:02**
